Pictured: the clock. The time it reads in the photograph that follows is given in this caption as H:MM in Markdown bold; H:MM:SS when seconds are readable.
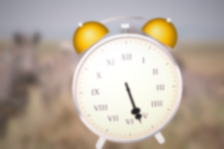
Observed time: **5:27**
